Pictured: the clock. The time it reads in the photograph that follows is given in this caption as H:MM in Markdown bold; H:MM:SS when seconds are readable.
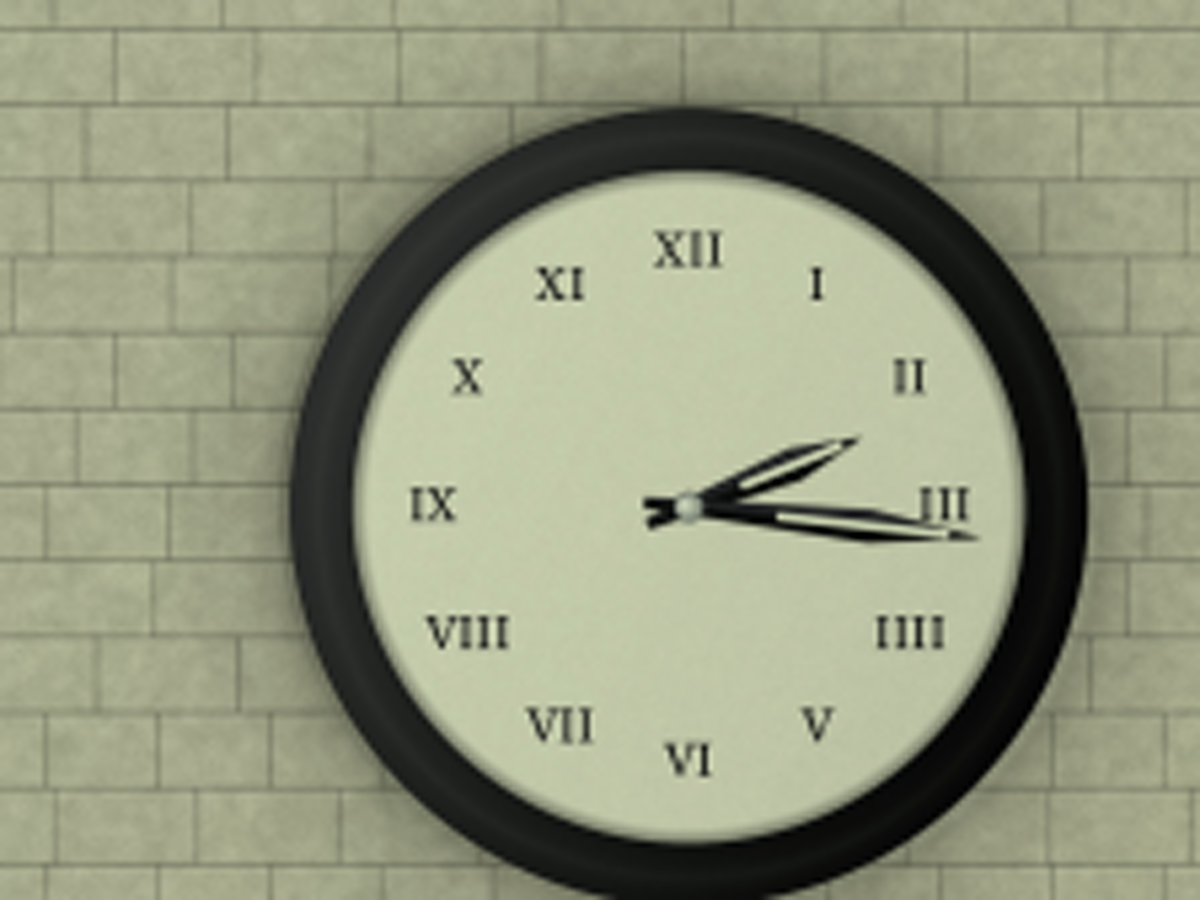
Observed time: **2:16**
